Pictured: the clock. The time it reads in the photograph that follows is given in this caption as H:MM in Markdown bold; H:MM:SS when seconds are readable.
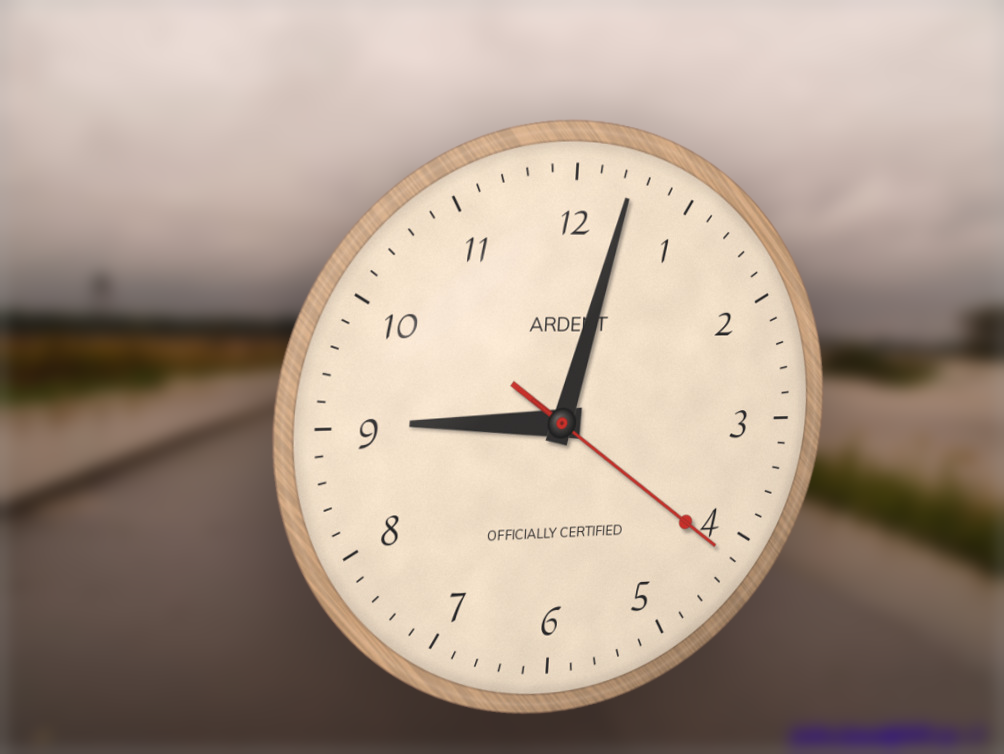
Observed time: **9:02:21**
